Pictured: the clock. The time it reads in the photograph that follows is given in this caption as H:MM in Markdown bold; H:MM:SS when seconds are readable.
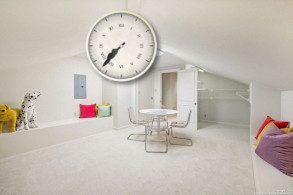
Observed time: **7:37**
